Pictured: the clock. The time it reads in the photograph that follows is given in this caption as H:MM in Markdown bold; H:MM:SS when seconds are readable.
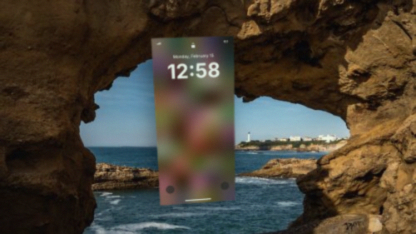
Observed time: **12:58**
